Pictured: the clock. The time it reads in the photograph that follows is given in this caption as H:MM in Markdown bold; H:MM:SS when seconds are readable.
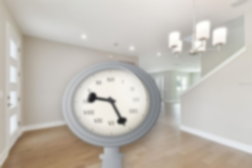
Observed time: **9:26**
